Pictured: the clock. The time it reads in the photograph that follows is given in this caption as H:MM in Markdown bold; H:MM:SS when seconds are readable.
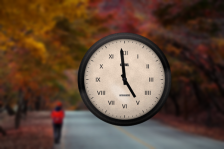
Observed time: **4:59**
